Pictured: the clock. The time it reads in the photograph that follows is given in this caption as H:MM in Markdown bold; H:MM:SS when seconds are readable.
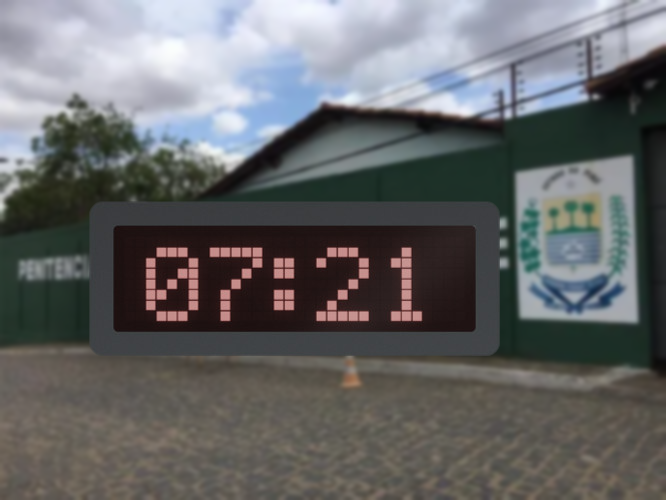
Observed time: **7:21**
